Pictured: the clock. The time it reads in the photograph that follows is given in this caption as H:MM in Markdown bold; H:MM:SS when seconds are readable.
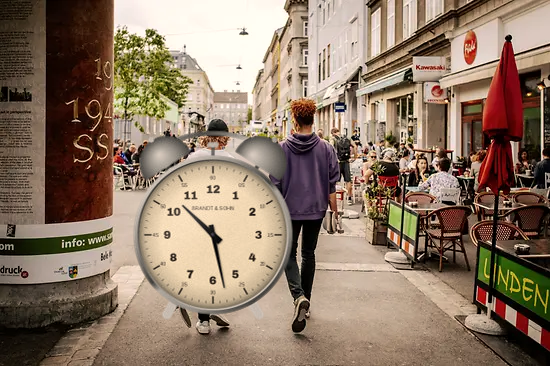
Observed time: **10:28**
